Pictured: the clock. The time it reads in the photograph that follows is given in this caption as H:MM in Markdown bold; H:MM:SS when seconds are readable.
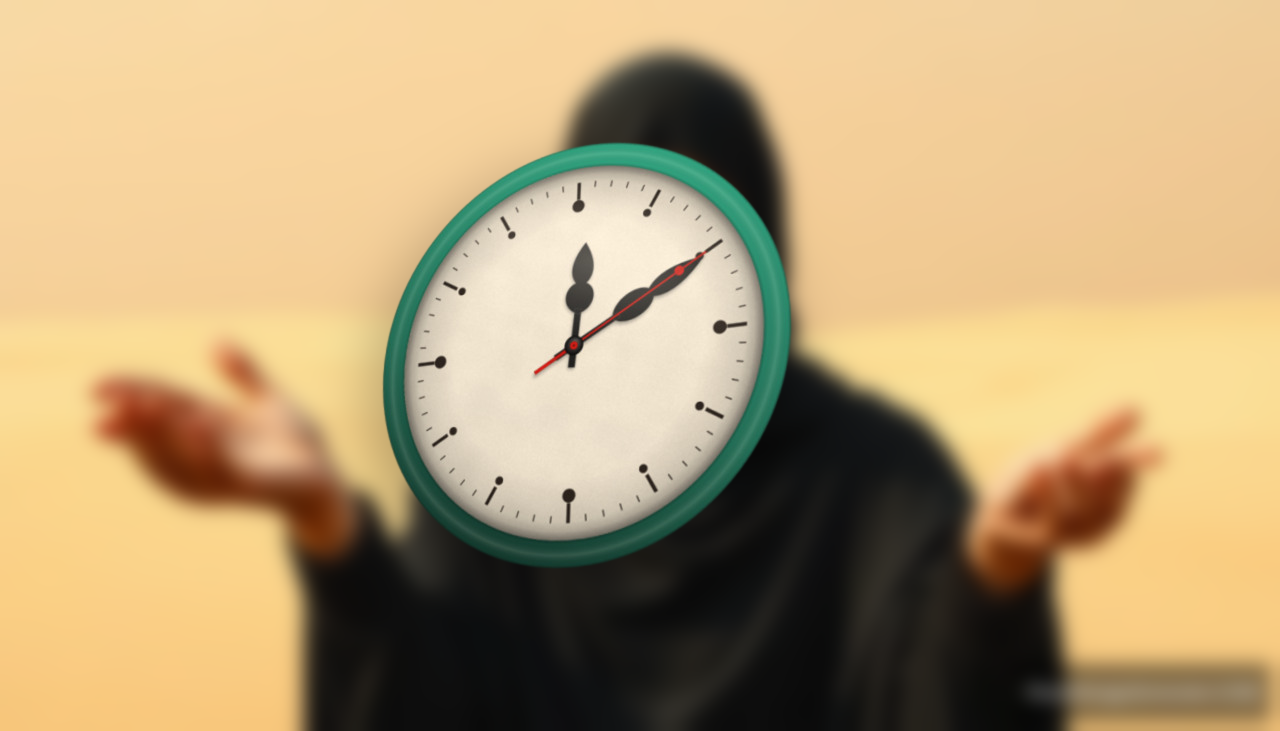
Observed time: **12:10:10**
